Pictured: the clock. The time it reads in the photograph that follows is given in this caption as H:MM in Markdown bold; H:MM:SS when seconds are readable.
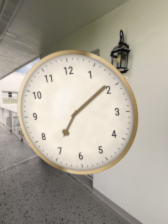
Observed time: **7:09**
